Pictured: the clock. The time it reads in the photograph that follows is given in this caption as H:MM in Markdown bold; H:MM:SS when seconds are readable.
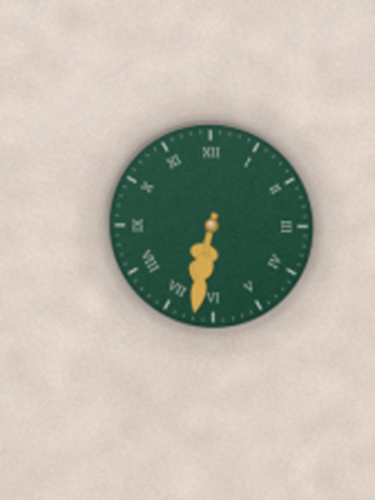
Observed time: **6:32**
